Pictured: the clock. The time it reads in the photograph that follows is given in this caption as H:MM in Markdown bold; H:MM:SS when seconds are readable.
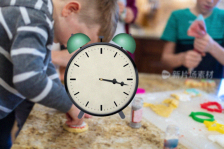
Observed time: **3:17**
